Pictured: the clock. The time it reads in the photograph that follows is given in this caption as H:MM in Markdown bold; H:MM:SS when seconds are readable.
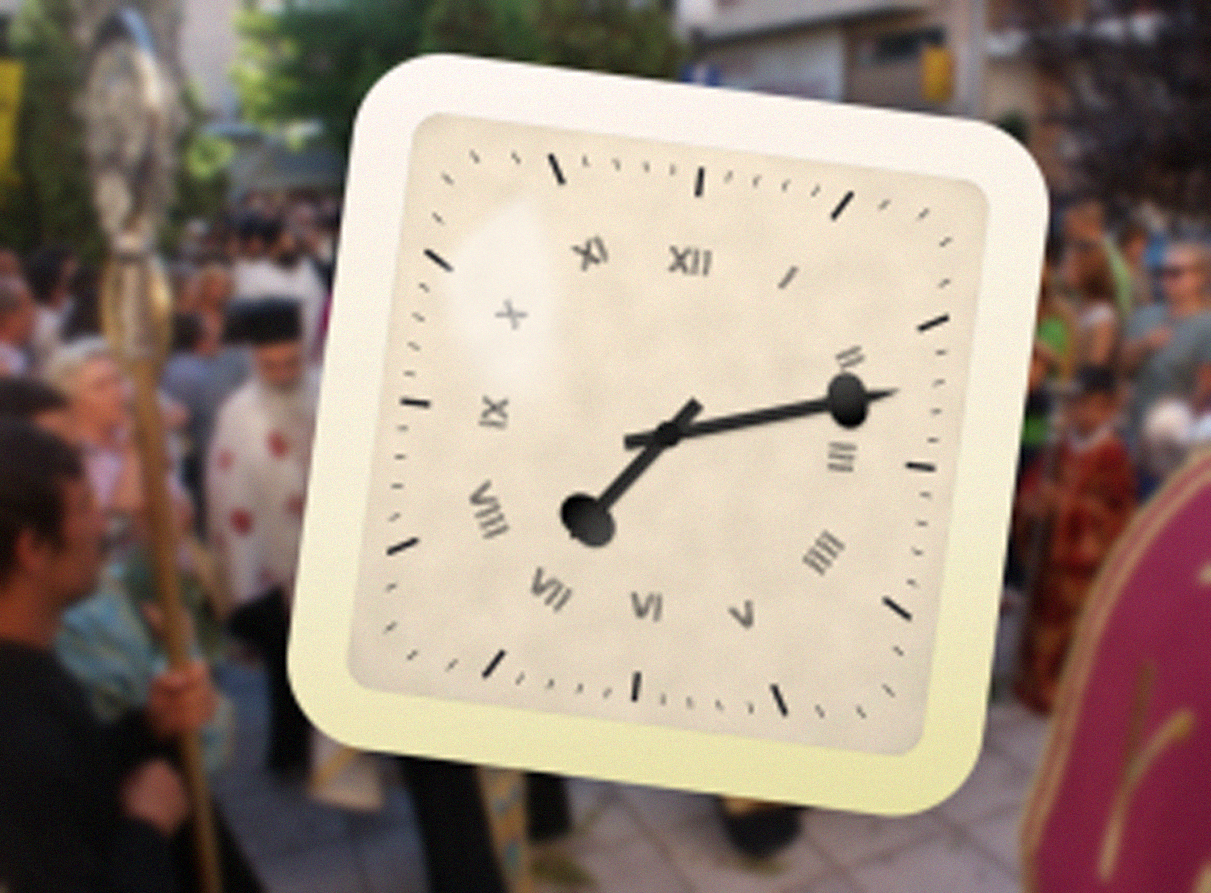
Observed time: **7:12**
